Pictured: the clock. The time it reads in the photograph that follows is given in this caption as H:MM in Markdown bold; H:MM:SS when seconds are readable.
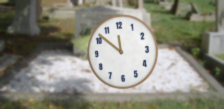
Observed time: **11:52**
